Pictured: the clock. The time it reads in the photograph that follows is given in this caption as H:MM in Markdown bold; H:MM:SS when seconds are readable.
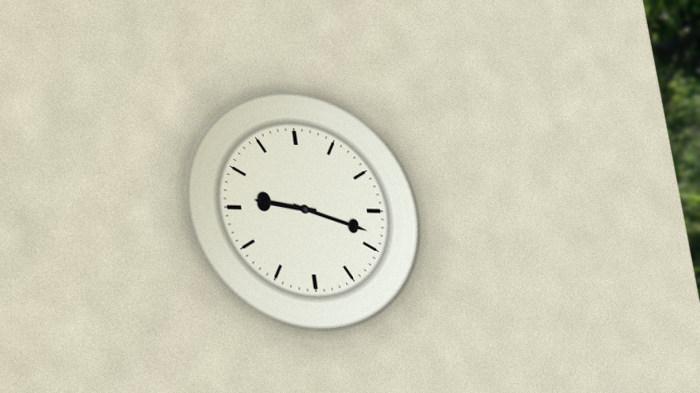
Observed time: **9:18**
